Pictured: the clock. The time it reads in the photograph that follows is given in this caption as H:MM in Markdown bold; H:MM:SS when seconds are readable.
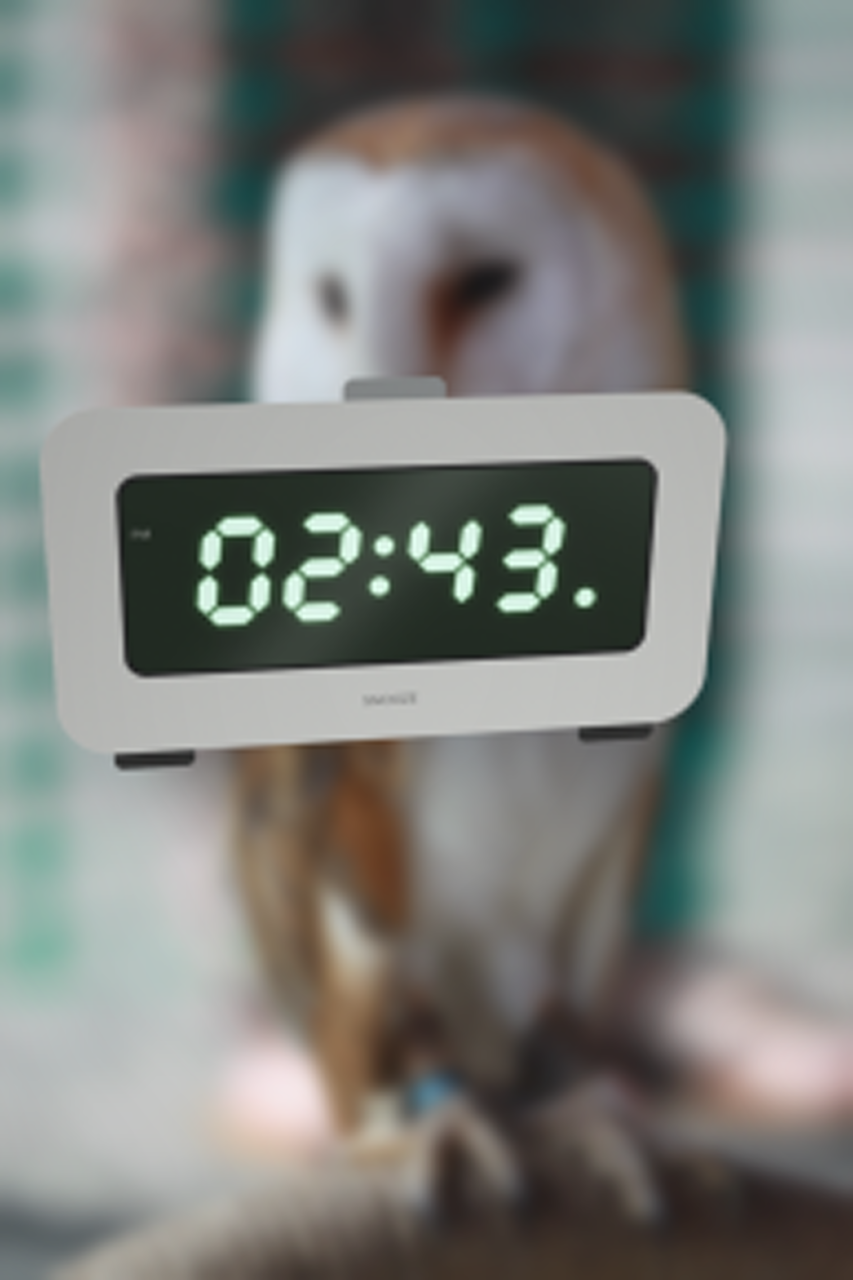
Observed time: **2:43**
